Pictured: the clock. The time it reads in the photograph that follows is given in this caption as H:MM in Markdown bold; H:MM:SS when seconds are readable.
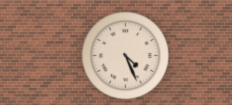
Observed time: **4:26**
